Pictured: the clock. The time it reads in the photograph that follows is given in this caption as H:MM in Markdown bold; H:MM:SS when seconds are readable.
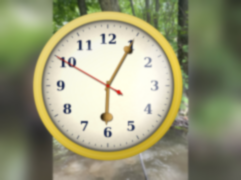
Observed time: **6:04:50**
